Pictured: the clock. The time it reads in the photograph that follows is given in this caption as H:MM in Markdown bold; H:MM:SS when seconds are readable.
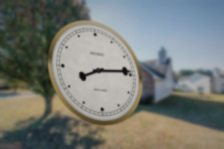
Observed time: **8:14**
